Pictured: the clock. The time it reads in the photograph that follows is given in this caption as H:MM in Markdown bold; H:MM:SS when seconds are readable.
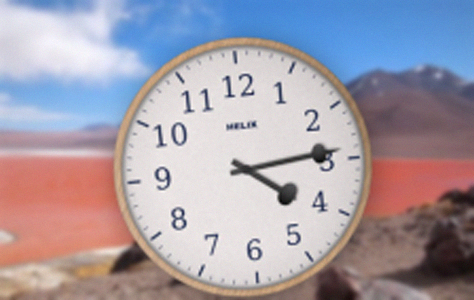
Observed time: **4:14**
